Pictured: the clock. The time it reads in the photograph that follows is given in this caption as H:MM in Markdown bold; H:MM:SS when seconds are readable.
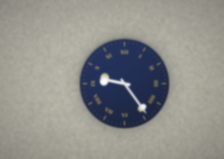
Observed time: **9:24**
